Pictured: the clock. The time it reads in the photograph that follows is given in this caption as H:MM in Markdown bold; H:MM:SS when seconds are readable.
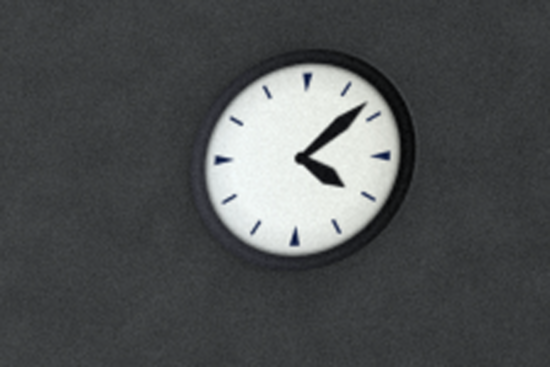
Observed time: **4:08**
